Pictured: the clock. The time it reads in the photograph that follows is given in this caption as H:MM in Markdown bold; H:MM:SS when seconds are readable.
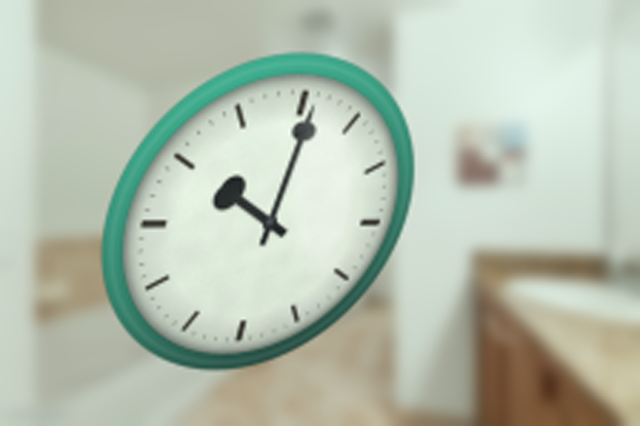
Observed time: **10:01**
